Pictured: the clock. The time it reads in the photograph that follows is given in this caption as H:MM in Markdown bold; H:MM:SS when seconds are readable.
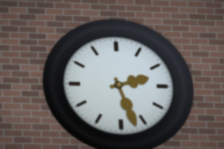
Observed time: **2:27**
